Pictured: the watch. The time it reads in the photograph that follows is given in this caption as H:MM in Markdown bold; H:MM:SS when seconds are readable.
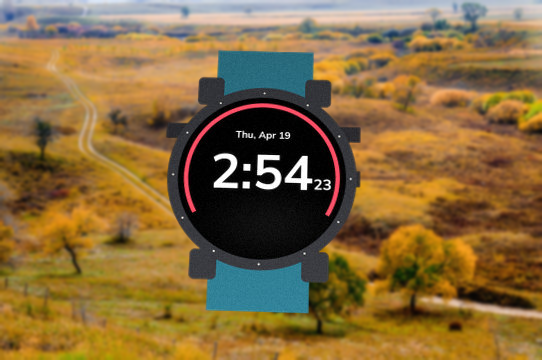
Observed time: **2:54:23**
